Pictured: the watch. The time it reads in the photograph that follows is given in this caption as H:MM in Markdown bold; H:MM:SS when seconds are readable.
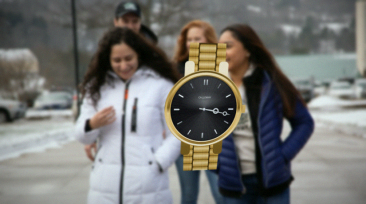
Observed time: **3:17**
